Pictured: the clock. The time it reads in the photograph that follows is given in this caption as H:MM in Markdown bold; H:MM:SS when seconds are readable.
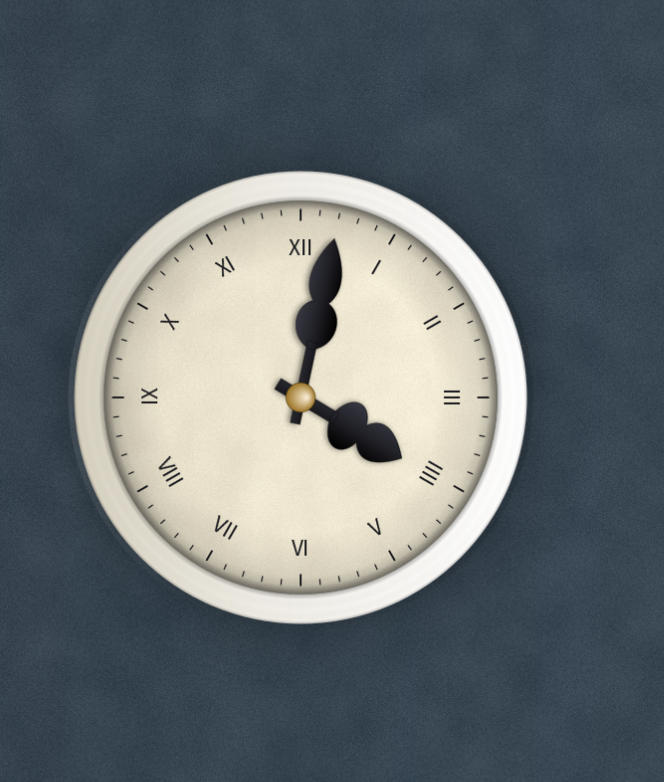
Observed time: **4:02**
